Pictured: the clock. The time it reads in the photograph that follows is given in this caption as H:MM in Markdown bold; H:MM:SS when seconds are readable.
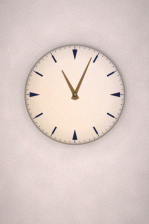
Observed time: **11:04**
